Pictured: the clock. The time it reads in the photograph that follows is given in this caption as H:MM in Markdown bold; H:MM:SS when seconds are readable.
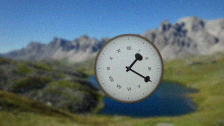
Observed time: **1:20**
